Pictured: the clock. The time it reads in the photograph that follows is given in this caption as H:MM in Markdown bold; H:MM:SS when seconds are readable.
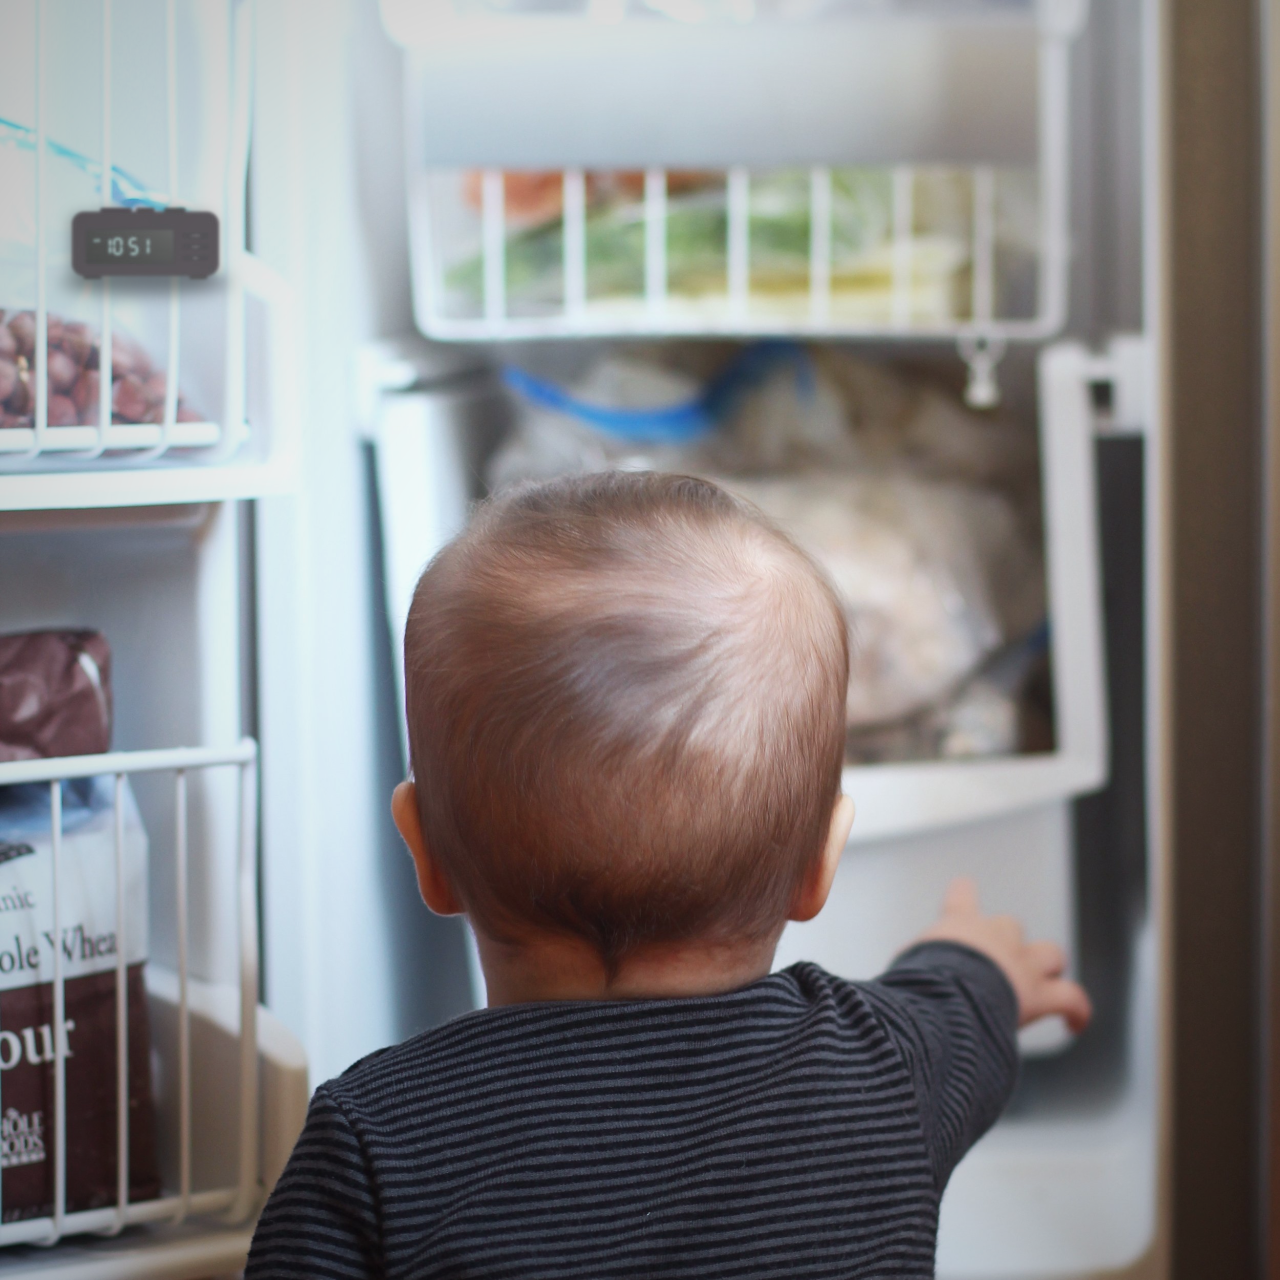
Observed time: **10:51**
